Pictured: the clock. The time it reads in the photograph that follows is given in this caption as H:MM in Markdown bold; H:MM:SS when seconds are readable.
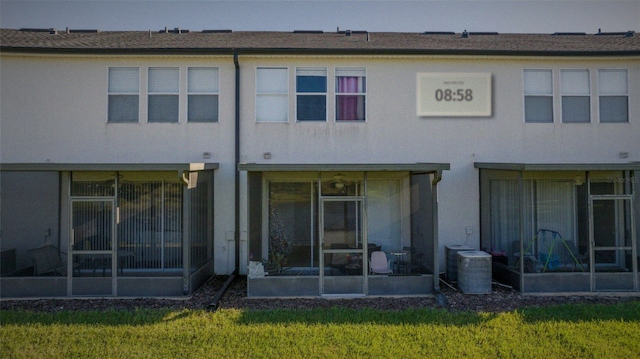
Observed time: **8:58**
